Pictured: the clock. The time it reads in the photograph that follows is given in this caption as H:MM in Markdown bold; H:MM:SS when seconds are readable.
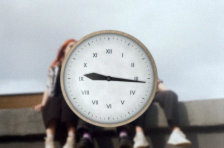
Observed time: **9:16**
